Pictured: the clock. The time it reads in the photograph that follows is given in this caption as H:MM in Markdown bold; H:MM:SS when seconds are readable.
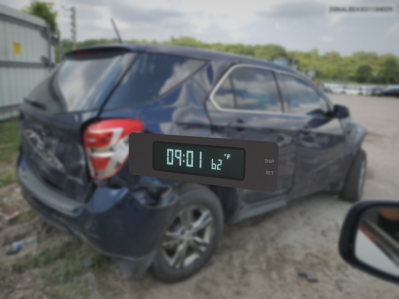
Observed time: **9:01**
